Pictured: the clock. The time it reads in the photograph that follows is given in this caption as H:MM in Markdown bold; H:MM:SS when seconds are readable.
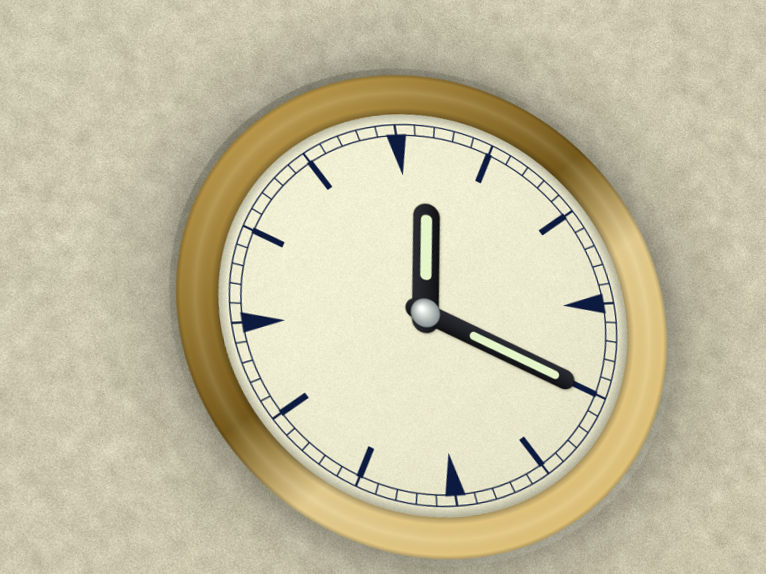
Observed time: **12:20**
